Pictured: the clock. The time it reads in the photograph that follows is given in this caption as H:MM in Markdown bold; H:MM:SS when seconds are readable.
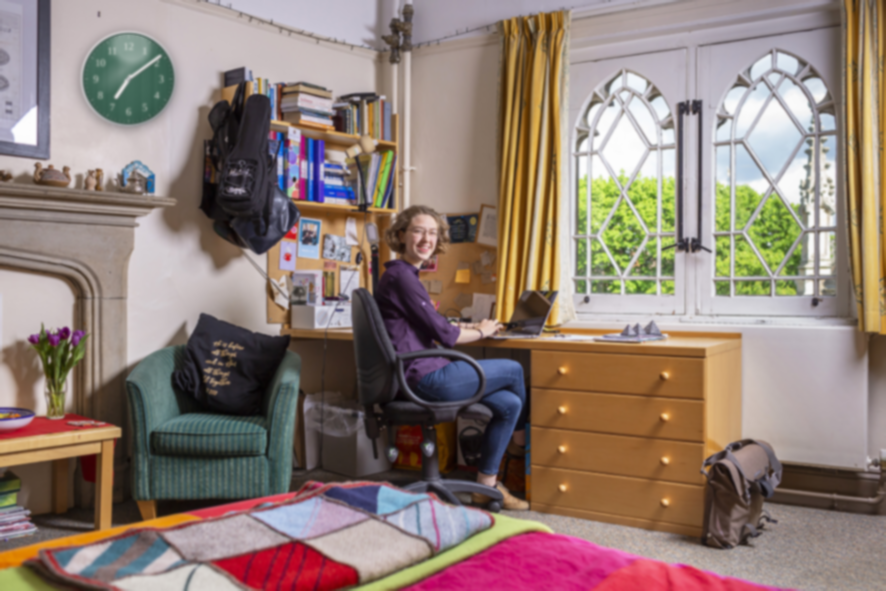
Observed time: **7:09**
